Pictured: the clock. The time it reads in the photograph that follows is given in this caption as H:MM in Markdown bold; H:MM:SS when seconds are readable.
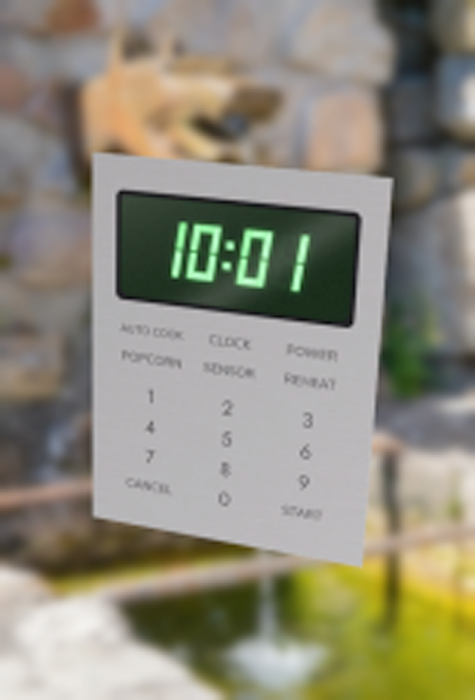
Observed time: **10:01**
